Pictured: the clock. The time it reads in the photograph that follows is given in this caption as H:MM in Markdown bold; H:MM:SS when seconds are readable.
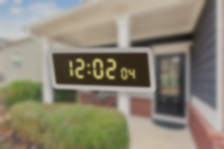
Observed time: **12:02**
